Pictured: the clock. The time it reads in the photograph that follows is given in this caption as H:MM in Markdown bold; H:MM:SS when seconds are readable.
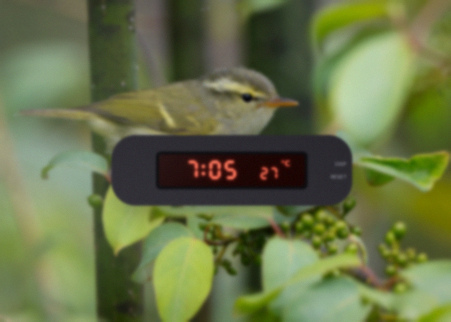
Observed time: **7:05**
